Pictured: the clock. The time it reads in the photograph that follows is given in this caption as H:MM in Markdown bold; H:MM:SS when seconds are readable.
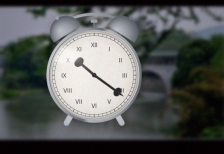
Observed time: **10:21**
